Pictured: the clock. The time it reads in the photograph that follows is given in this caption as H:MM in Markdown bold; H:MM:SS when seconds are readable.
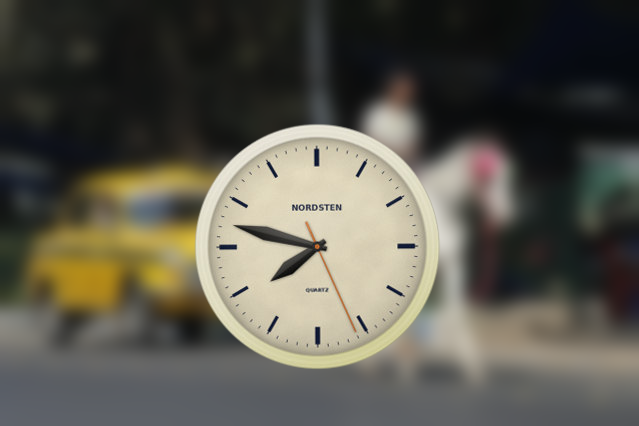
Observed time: **7:47:26**
